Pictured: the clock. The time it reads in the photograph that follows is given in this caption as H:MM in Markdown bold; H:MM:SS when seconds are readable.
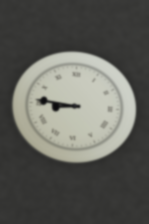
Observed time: **8:46**
